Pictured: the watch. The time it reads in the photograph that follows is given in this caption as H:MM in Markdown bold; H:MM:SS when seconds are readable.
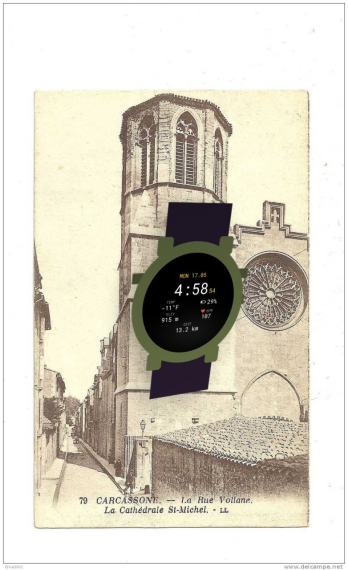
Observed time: **4:58**
